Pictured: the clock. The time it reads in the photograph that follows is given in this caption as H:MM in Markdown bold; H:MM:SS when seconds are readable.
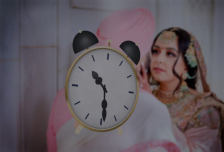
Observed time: **10:29**
